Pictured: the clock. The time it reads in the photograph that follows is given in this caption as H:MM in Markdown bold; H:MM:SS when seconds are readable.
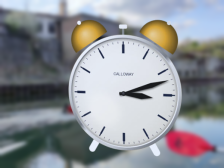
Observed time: **3:12**
